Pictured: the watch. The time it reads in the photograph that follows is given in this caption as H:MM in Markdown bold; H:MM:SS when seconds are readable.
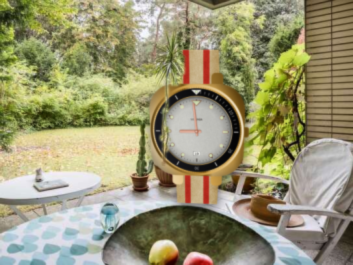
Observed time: **8:59**
